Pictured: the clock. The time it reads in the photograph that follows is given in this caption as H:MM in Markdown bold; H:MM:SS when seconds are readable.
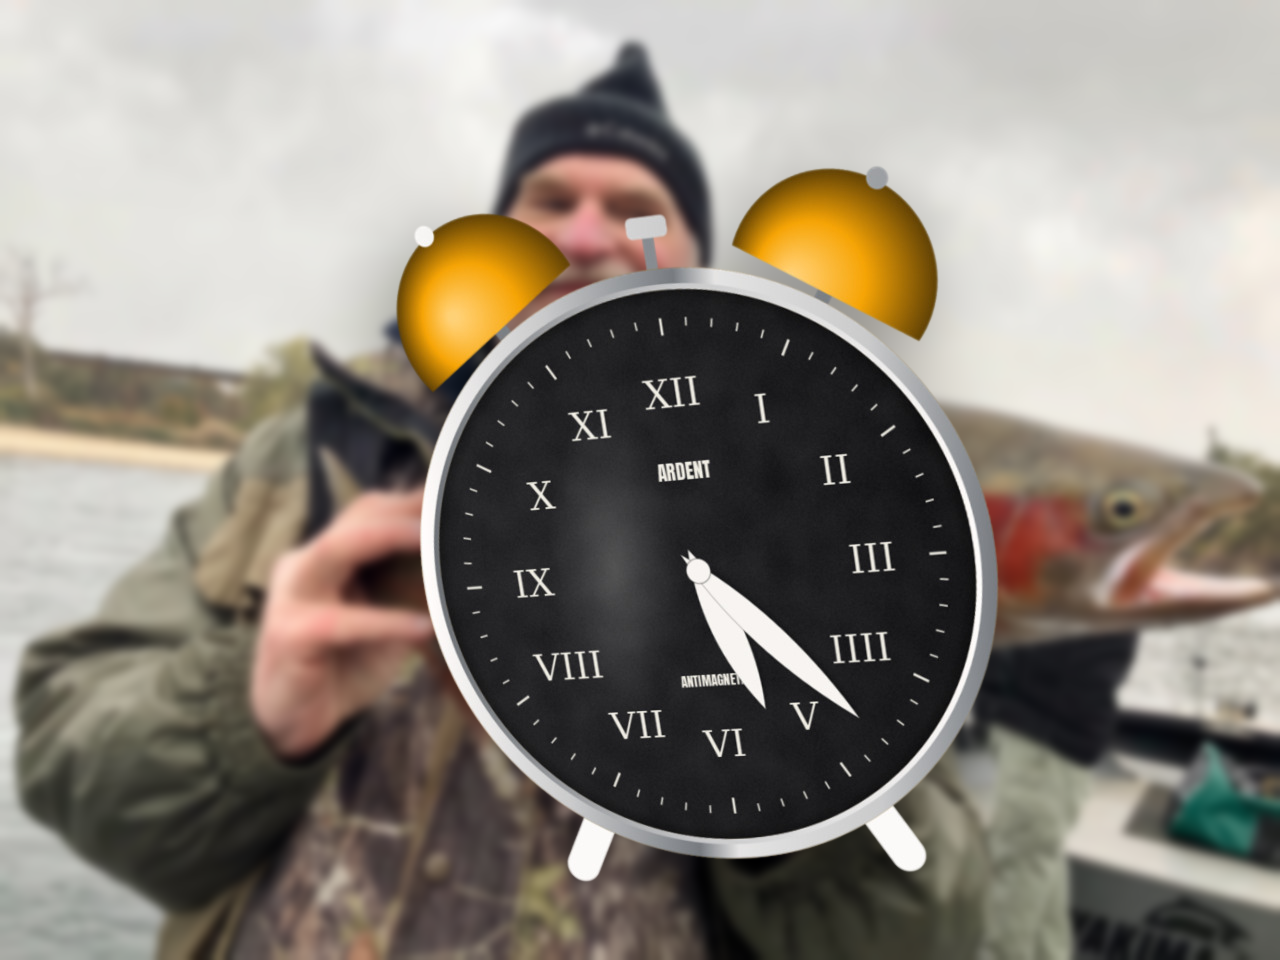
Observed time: **5:23**
